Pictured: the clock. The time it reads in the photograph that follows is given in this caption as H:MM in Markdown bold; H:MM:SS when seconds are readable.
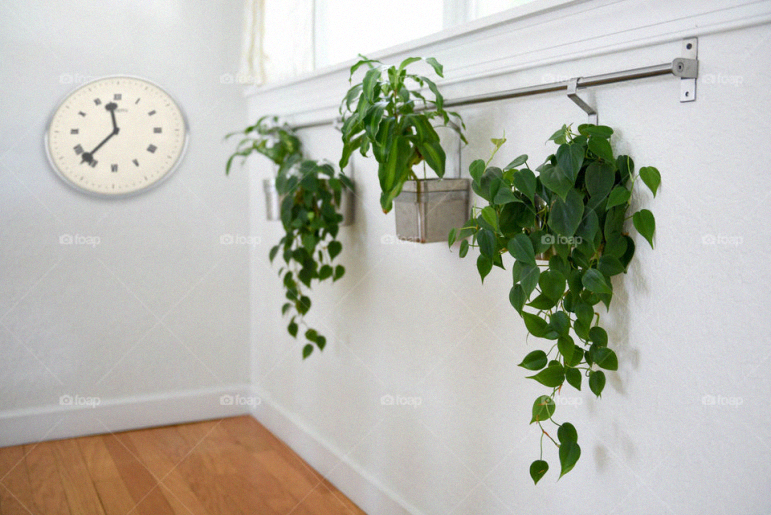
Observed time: **11:37**
